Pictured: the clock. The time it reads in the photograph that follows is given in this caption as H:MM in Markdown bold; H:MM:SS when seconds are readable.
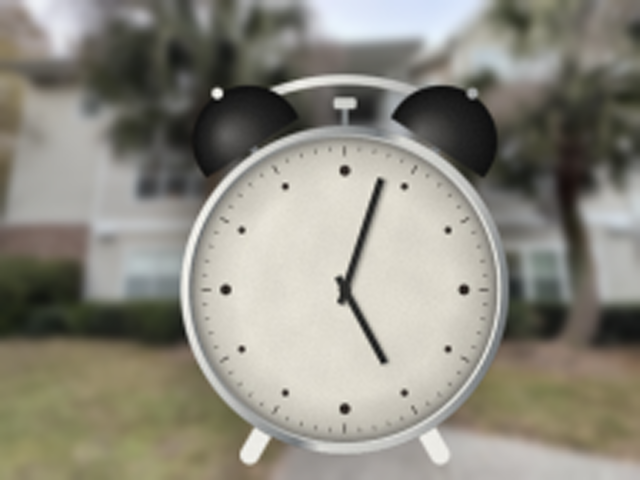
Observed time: **5:03**
